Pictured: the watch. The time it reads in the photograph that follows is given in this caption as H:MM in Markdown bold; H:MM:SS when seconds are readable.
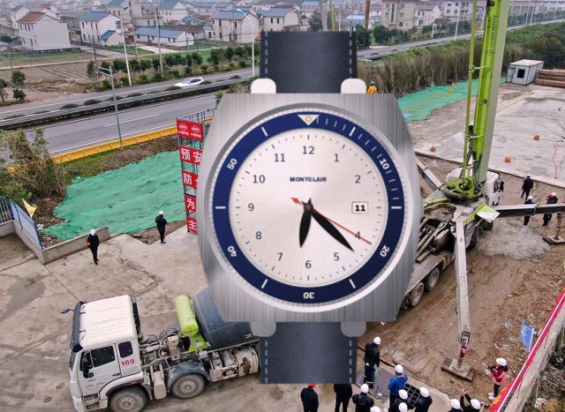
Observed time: **6:22:20**
